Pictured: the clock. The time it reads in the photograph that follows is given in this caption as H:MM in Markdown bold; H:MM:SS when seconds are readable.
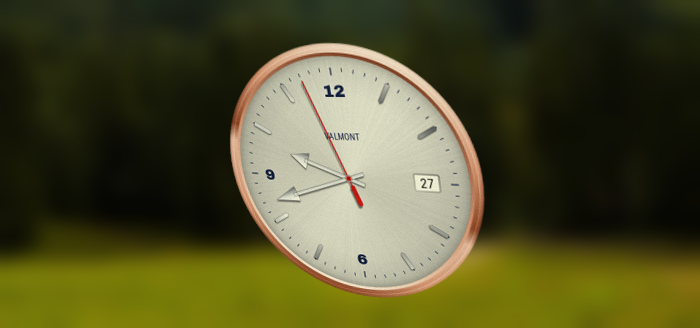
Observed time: **9:41:57**
